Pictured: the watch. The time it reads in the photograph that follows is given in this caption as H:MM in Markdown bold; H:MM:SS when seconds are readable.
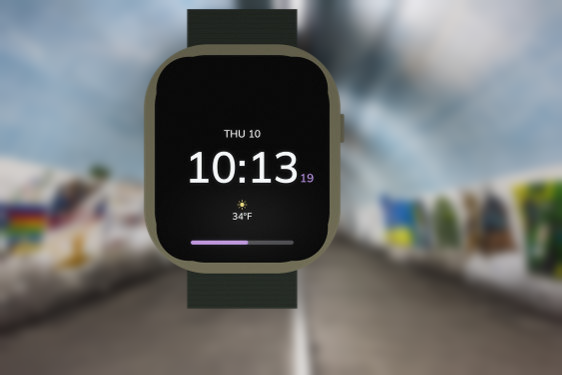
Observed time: **10:13:19**
